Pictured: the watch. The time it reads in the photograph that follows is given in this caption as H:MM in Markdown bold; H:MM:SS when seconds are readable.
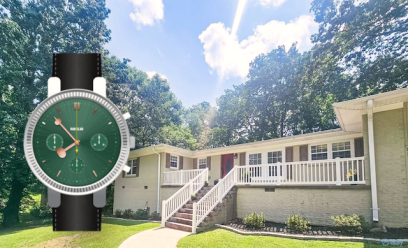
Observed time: **7:53**
